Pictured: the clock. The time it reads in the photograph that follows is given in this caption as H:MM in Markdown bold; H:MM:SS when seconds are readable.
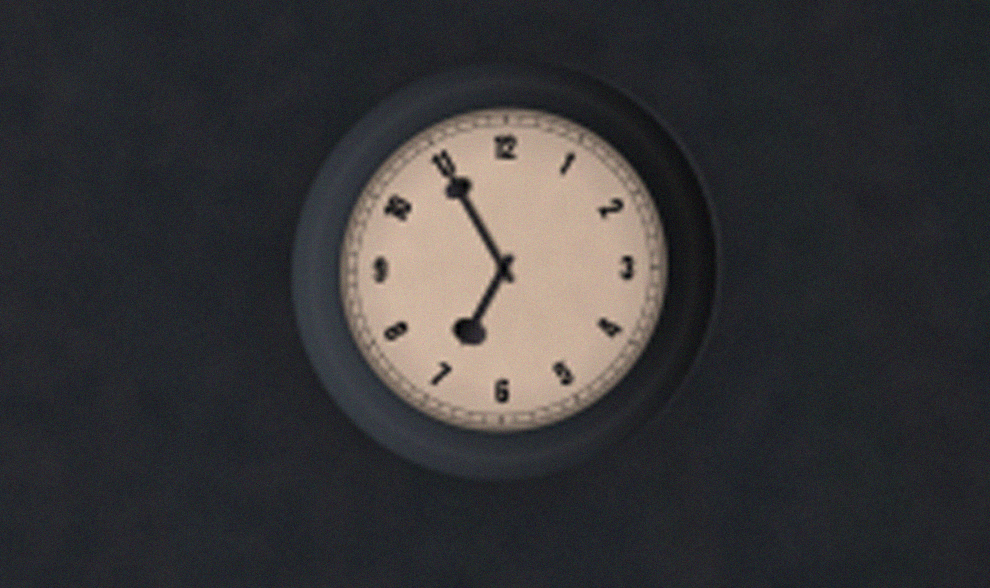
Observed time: **6:55**
